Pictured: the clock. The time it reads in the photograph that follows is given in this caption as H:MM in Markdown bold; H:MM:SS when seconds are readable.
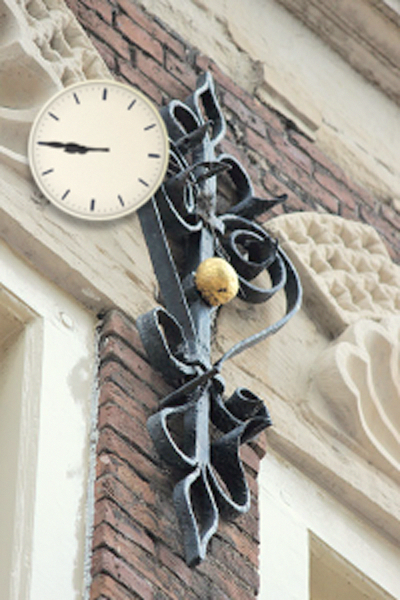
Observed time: **8:45**
